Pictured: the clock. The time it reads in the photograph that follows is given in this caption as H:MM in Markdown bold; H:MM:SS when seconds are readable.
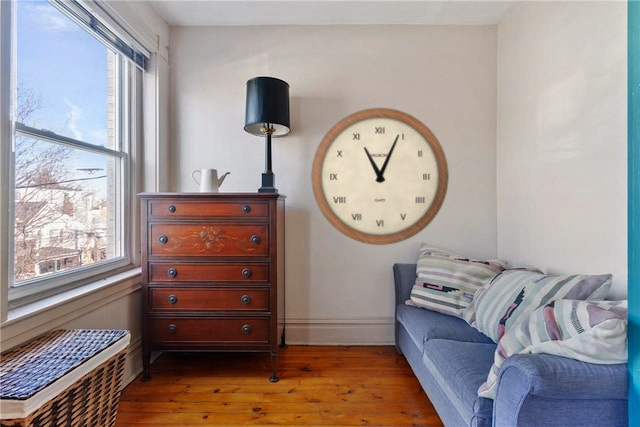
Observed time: **11:04**
